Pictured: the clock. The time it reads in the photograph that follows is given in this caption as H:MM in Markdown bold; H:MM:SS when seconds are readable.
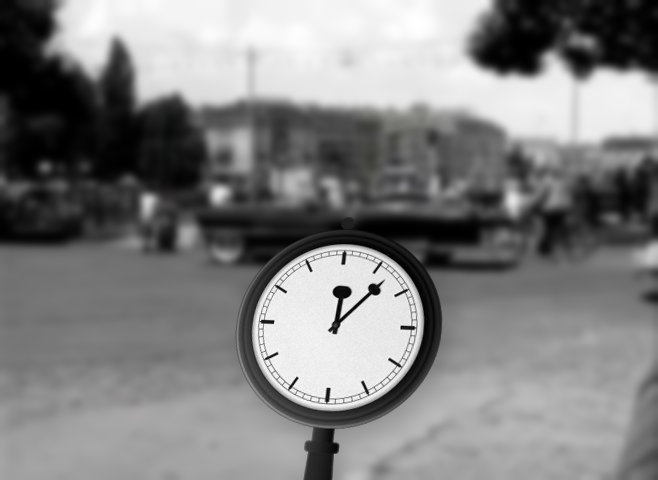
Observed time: **12:07**
